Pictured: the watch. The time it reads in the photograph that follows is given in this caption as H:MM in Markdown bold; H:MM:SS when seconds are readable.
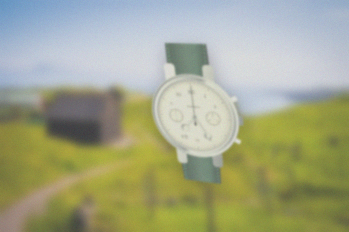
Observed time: **7:25**
